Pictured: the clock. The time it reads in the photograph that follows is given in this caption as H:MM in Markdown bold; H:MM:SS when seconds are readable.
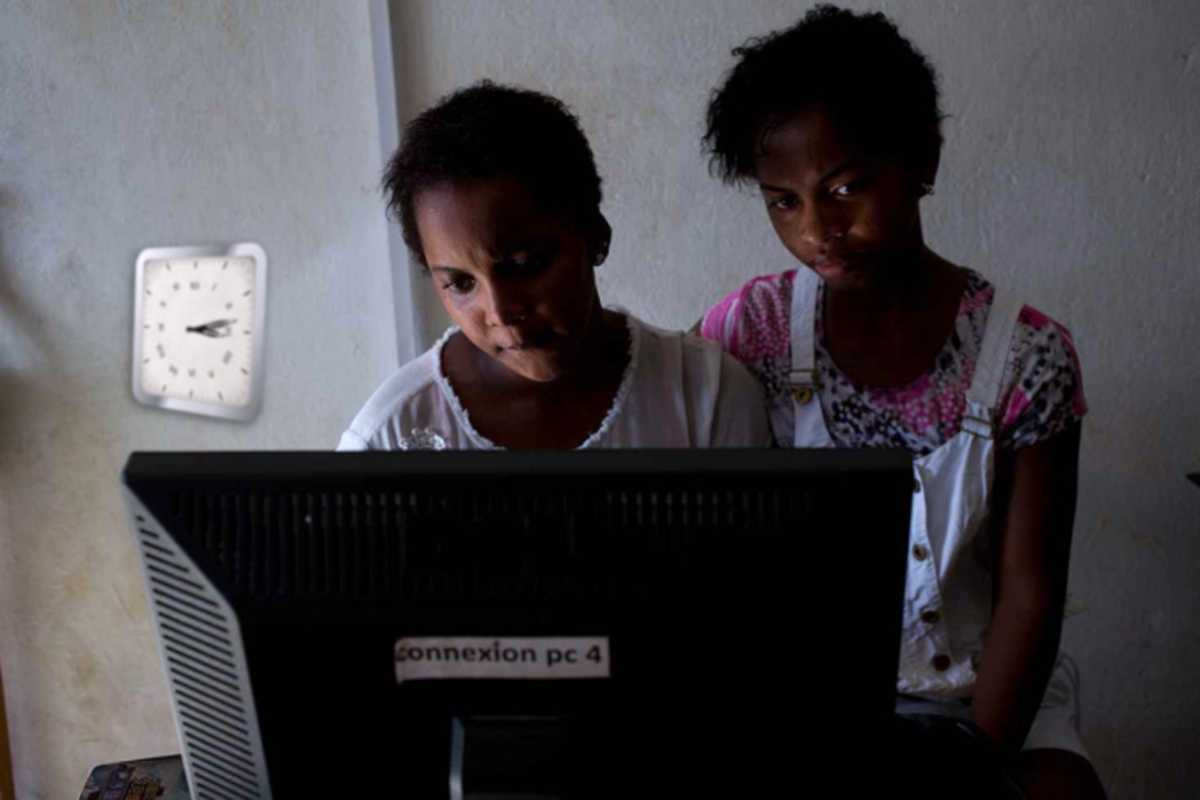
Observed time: **3:13**
